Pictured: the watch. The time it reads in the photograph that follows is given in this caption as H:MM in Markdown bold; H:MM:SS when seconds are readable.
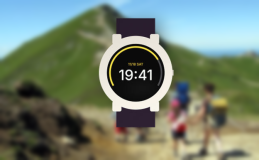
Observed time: **19:41**
